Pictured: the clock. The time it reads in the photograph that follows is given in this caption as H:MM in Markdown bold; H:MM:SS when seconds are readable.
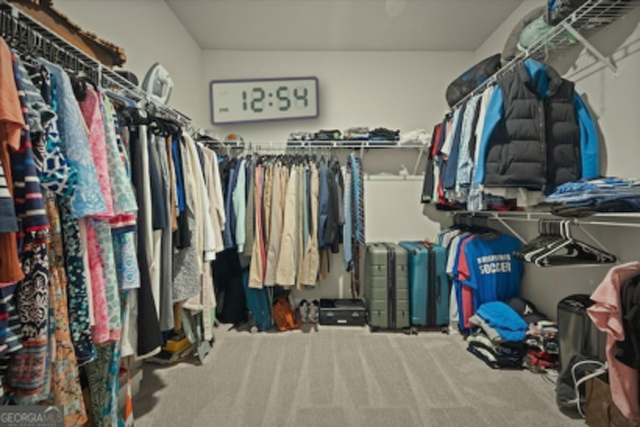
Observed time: **12:54**
